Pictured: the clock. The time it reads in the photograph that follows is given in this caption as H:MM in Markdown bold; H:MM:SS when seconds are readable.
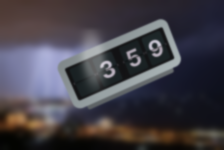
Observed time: **3:59**
